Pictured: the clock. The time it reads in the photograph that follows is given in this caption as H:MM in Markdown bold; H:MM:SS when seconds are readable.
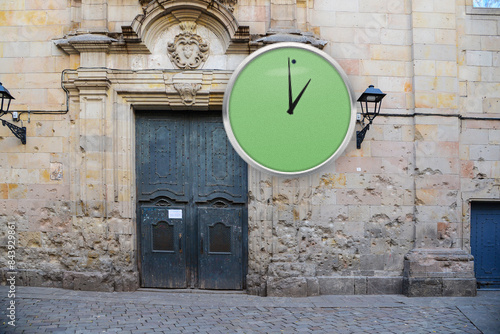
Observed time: **12:59**
